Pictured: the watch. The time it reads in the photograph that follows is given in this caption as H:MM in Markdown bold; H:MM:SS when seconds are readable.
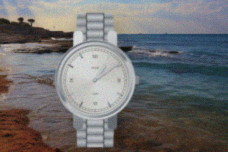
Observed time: **1:09**
